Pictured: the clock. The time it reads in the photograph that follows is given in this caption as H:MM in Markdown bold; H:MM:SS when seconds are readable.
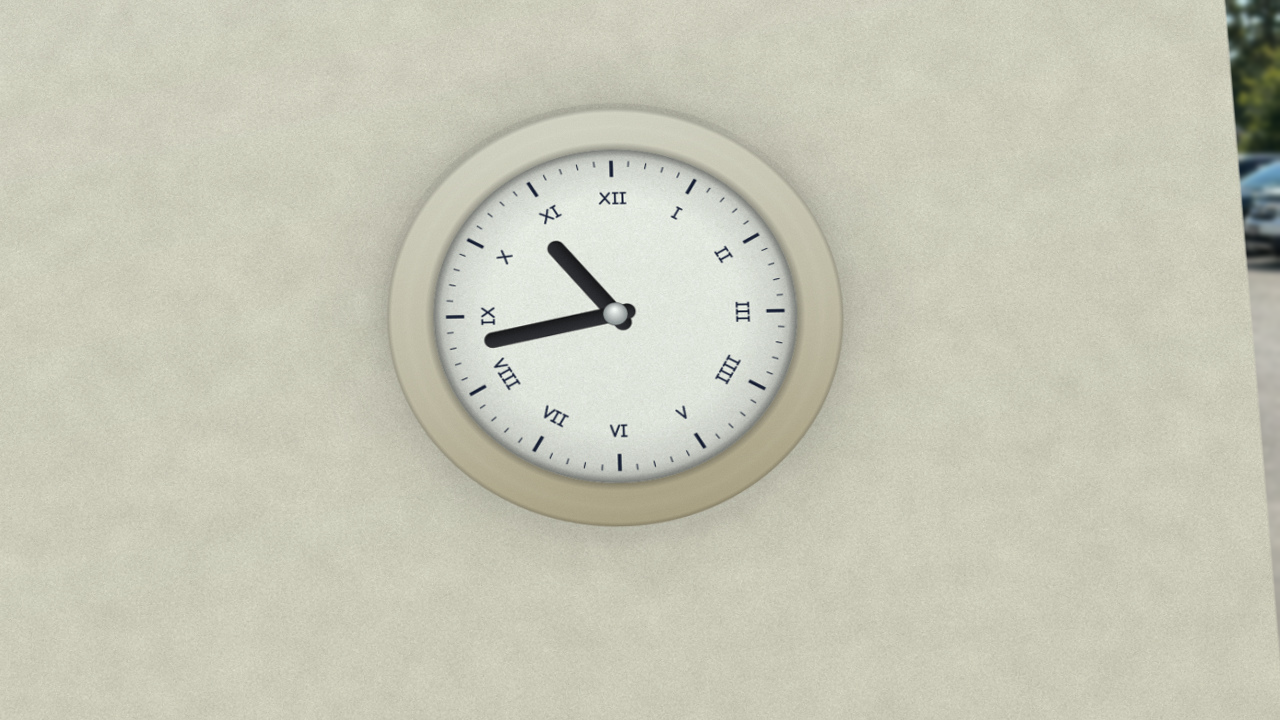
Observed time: **10:43**
